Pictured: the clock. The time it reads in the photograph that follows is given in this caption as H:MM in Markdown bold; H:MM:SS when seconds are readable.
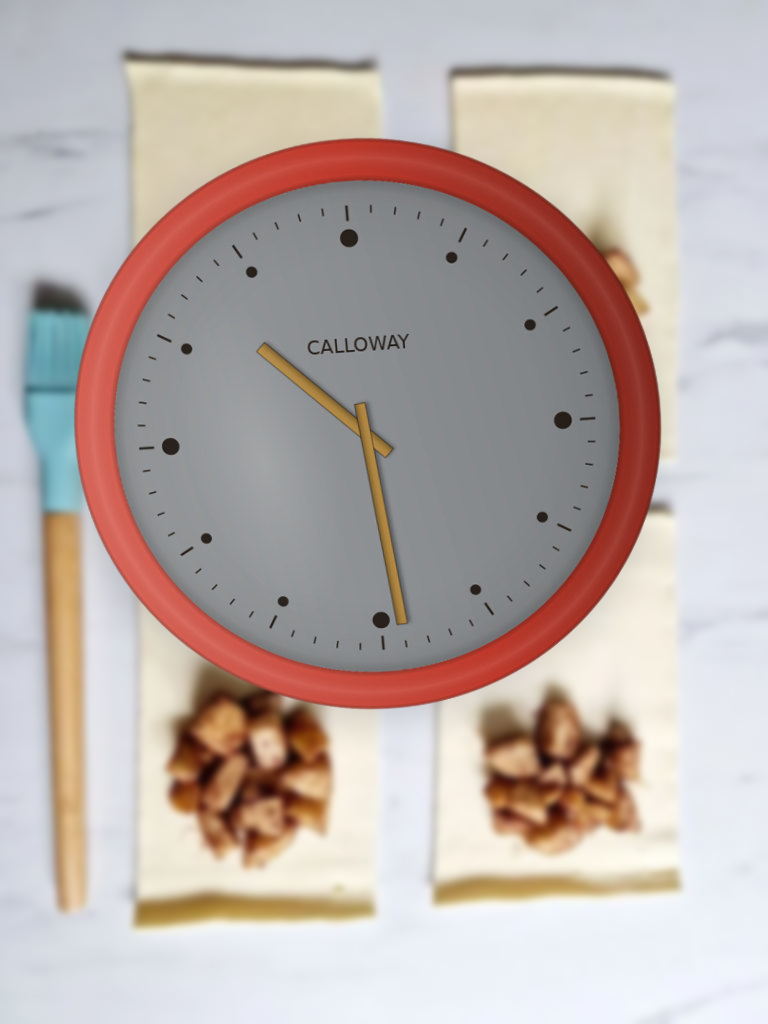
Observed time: **10:29**
